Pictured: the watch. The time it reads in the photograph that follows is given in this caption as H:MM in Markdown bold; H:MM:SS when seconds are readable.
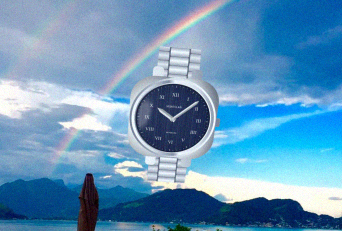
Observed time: **10:08**
